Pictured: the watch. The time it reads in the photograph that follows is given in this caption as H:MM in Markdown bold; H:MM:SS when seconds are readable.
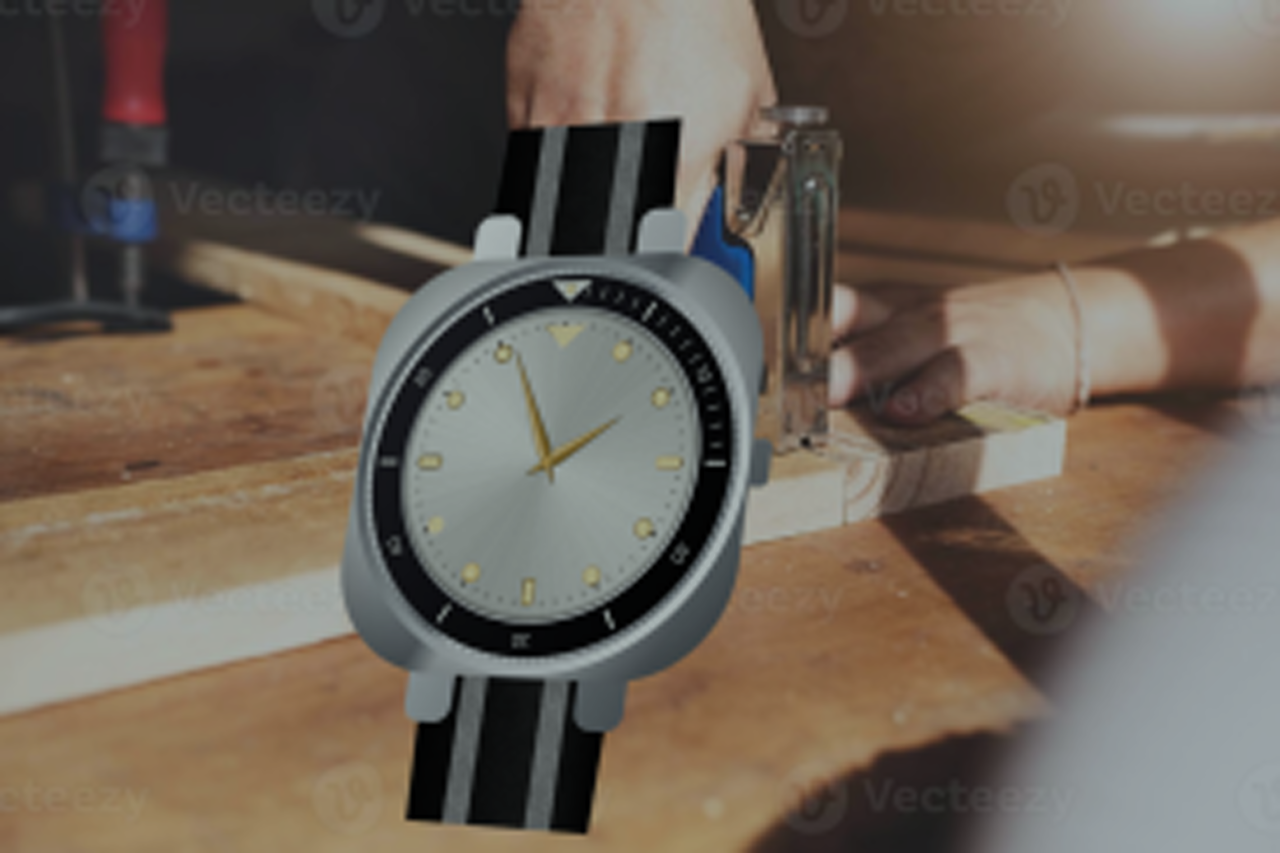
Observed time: **1:56**
